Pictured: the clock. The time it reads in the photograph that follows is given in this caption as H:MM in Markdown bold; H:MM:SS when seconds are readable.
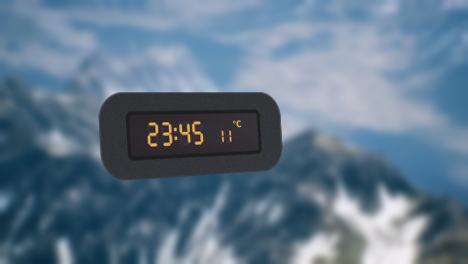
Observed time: **23:45**
